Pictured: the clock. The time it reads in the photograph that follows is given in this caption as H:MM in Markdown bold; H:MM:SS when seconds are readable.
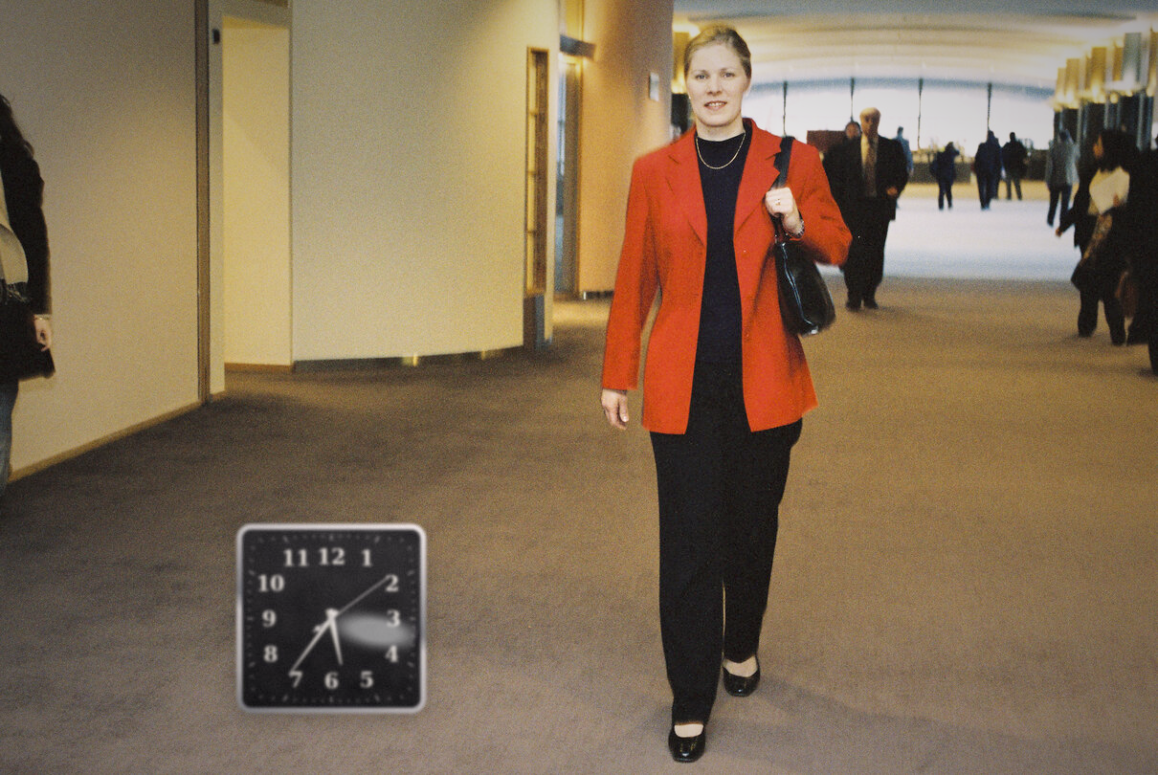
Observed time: **5:36:09**
